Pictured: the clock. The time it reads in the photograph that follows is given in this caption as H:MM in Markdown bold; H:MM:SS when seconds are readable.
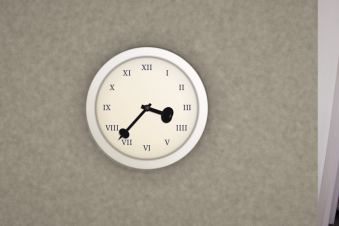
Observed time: **3:37**
